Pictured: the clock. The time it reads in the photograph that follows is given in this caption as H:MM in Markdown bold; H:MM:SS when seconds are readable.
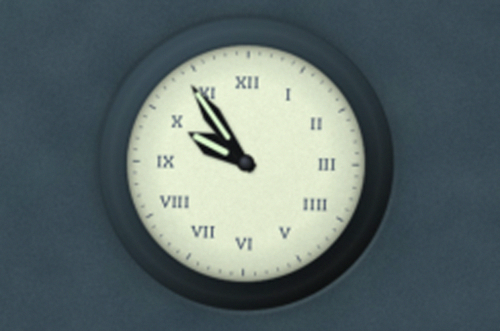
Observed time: **9:54**
